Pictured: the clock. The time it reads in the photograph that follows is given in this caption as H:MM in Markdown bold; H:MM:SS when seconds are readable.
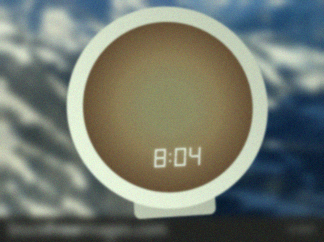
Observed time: **8:04**
